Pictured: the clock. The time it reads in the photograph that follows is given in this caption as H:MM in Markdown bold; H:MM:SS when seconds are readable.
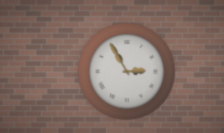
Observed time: **2:55**
